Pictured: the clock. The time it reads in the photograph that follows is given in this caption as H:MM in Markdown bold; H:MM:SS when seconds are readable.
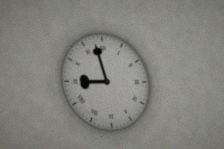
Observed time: **8:58**
